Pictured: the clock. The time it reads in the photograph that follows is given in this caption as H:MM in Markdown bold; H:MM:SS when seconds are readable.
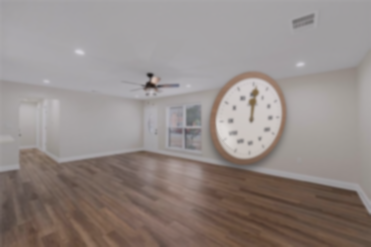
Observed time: **12:01**
